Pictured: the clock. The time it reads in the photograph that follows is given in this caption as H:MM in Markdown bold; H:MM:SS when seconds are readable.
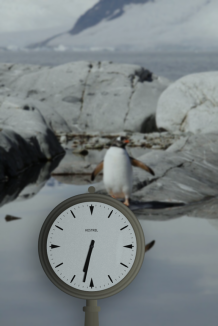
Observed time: **6:32**
